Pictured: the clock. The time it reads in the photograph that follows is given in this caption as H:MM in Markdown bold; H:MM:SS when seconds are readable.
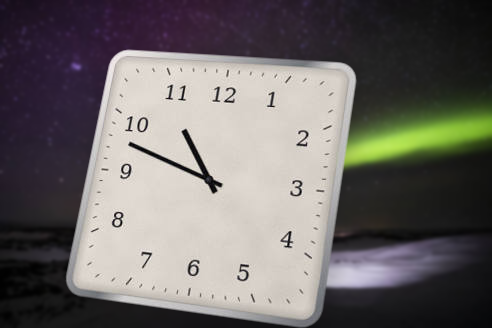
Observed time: **10:48**
